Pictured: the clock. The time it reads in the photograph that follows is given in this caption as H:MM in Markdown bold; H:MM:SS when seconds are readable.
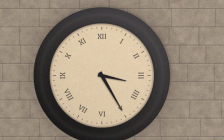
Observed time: **3:25**
